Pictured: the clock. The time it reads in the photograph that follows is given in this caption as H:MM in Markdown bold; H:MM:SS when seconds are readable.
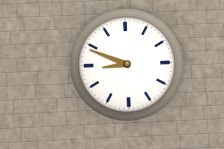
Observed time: **8:49**
